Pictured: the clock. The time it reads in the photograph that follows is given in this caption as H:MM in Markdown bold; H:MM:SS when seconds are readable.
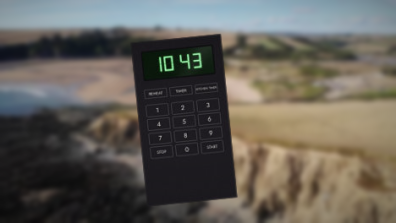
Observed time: **10:43**
